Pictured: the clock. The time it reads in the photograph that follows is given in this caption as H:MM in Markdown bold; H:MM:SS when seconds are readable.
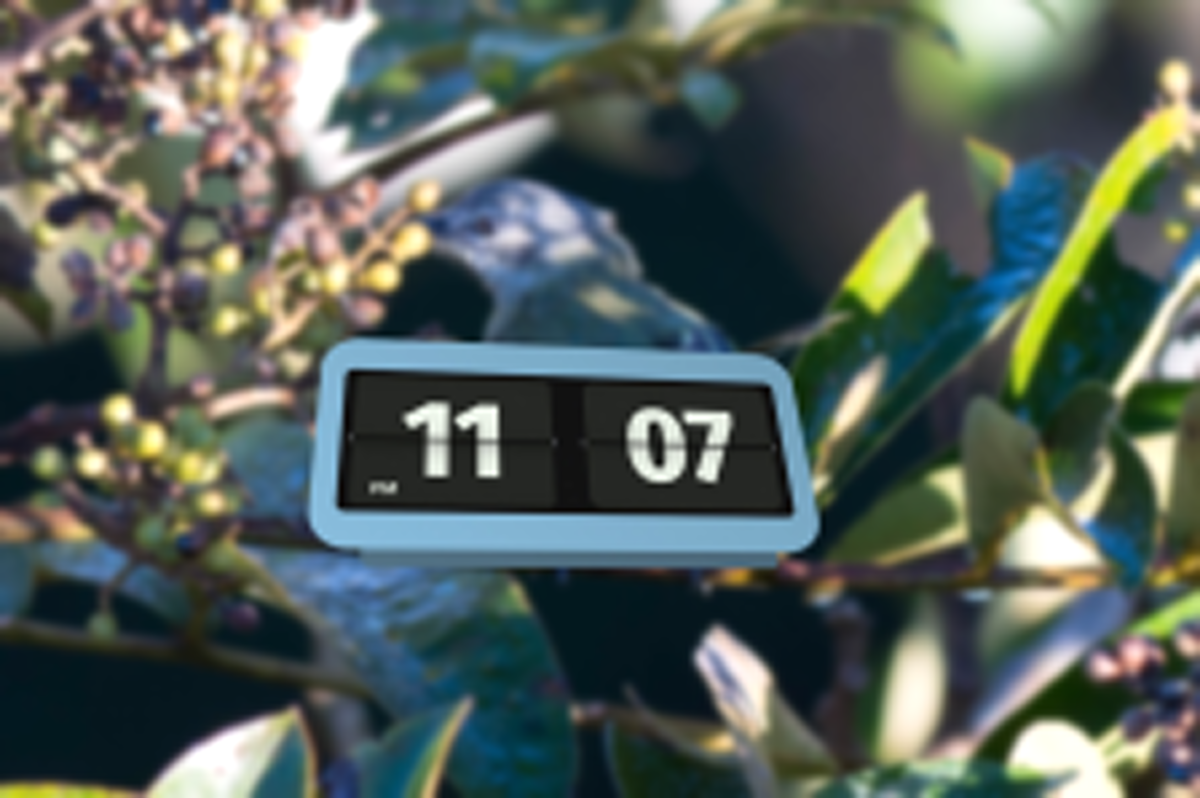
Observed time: **11:07**
